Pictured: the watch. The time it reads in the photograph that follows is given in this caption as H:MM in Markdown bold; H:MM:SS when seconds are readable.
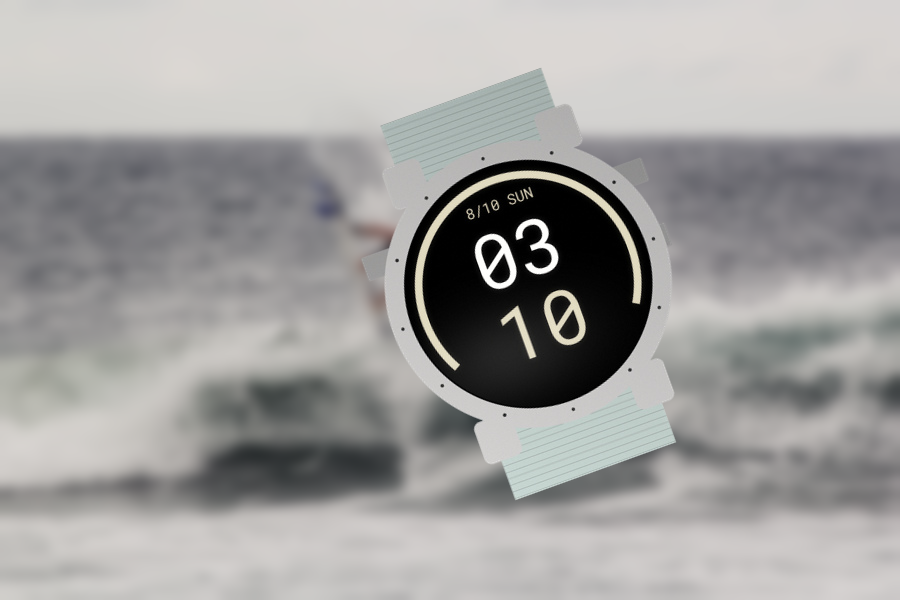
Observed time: **3:10**
